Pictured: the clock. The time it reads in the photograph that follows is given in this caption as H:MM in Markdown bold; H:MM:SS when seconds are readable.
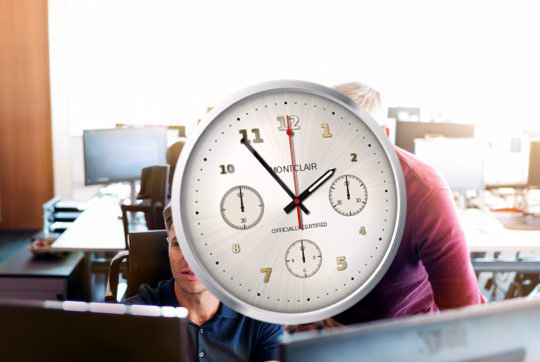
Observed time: **1:54**
